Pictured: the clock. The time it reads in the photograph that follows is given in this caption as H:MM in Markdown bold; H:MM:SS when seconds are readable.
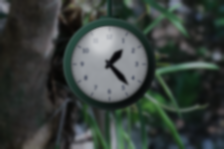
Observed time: **1:23**
